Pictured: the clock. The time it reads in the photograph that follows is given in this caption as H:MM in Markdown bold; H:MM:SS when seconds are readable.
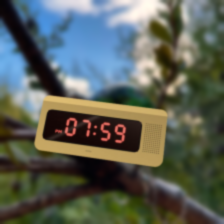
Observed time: **7:59**
